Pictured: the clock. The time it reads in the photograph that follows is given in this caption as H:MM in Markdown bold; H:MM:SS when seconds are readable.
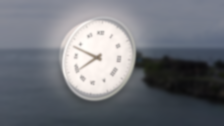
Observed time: **7:48**
